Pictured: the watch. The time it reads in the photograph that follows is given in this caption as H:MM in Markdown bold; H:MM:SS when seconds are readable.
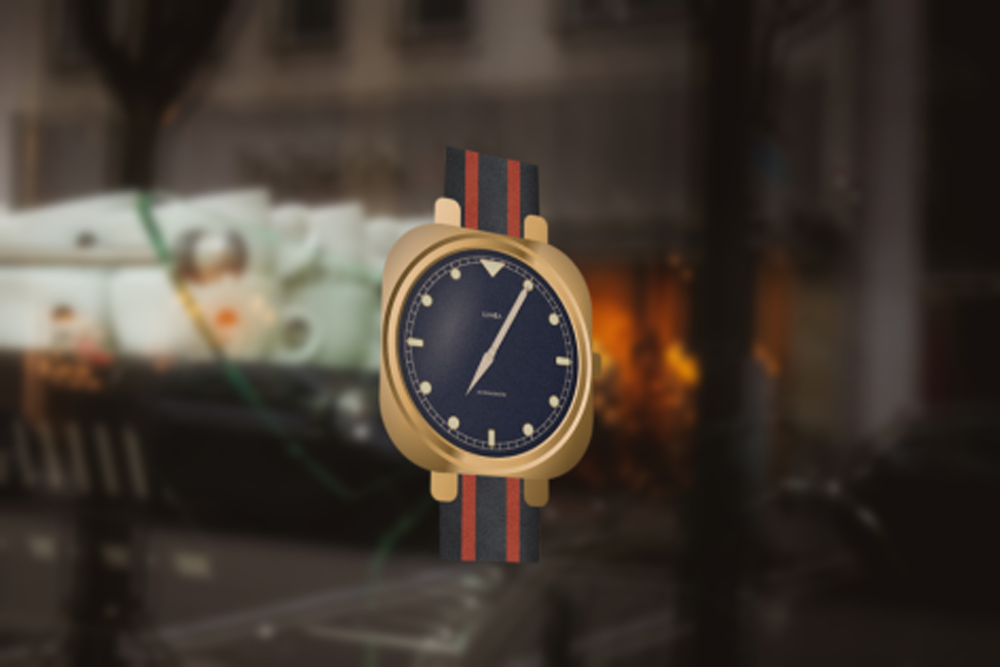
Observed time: **7:05**
